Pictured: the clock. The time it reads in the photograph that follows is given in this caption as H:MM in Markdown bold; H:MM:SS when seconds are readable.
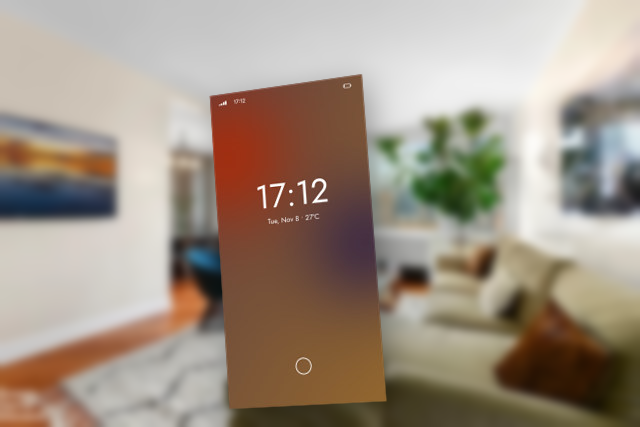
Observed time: **17:12**
